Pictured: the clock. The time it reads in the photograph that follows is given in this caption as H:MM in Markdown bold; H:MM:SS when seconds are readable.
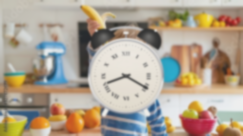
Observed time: **8:20**
